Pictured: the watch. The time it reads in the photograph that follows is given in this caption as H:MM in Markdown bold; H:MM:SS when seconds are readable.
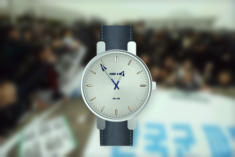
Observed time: **12:54**
